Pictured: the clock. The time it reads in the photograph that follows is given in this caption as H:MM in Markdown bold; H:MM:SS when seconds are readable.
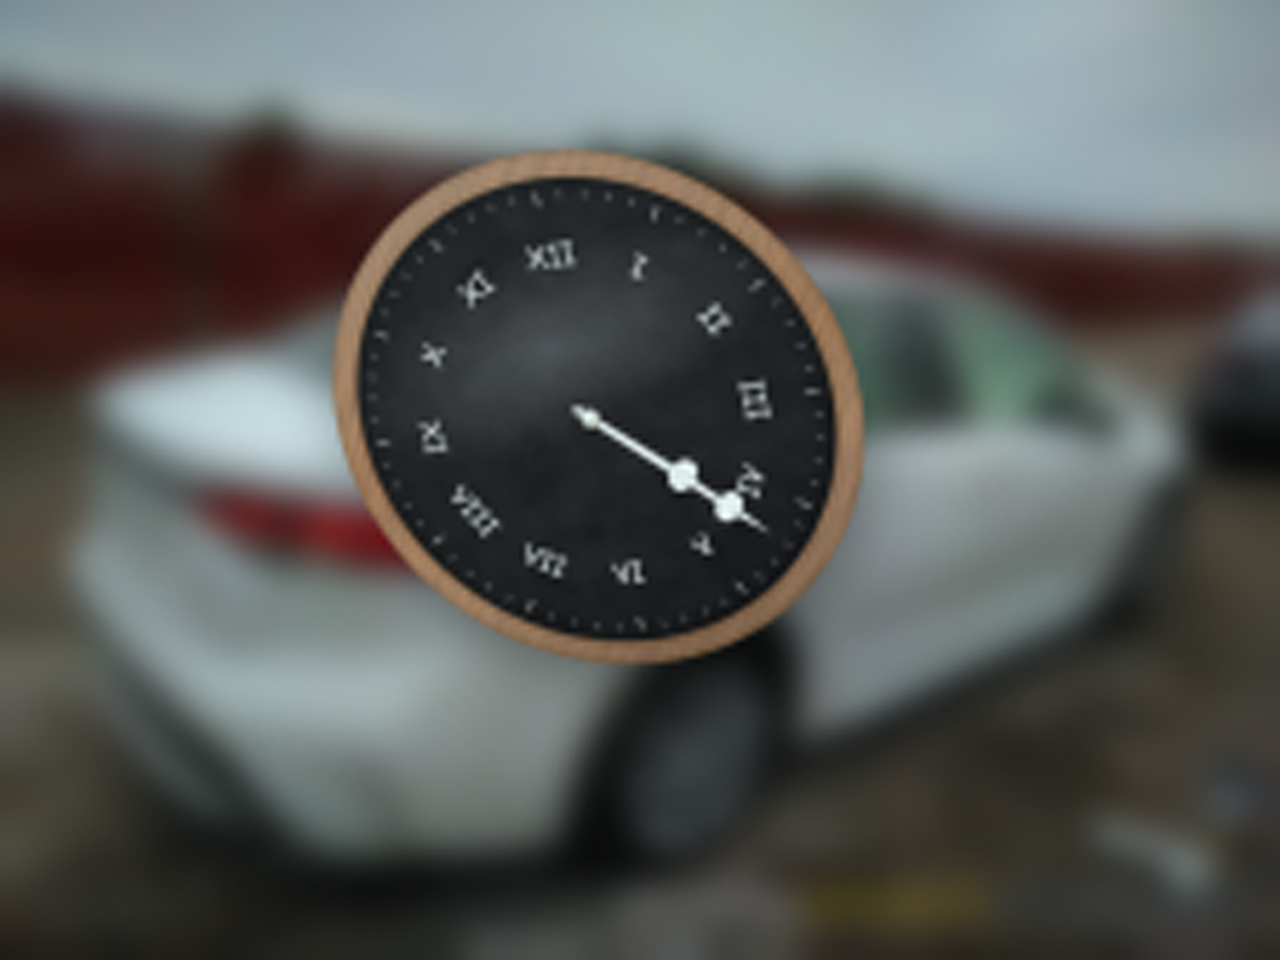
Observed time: **4:22**
